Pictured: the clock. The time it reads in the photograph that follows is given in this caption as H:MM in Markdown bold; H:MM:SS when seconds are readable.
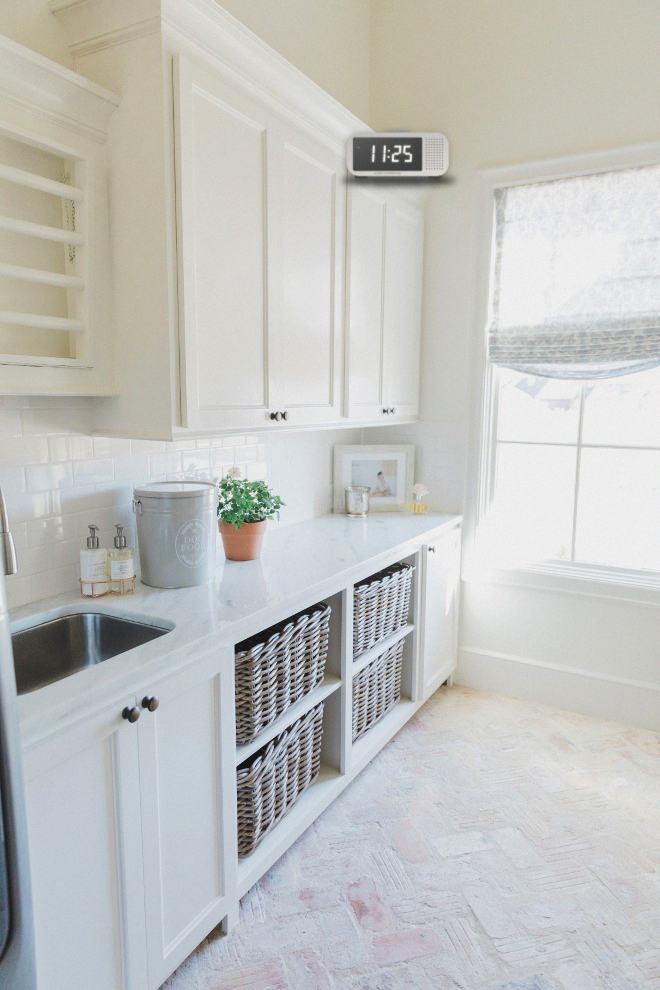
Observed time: **11:25**
